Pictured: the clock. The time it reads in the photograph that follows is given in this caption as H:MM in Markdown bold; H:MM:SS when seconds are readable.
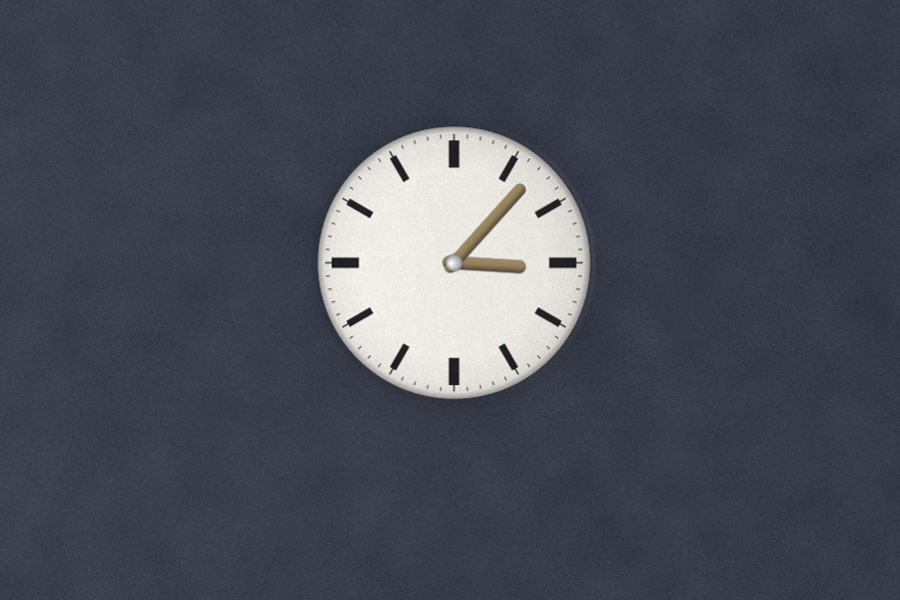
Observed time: **3:07**
